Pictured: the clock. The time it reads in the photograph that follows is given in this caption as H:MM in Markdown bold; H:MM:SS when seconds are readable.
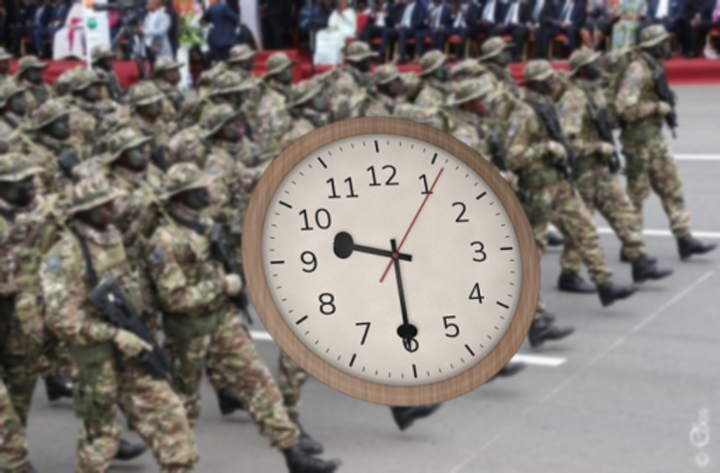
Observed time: **9:30:06**
